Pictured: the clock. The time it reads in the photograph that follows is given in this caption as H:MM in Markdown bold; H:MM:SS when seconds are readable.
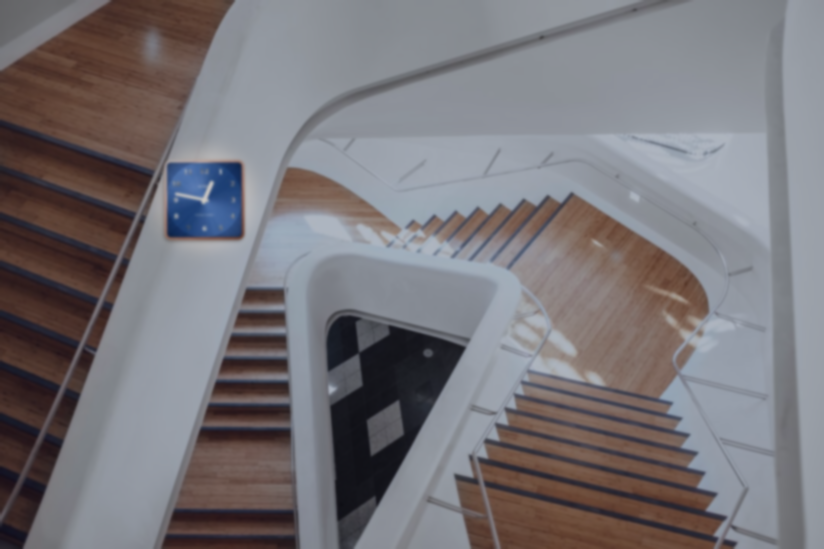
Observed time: **12:47**
